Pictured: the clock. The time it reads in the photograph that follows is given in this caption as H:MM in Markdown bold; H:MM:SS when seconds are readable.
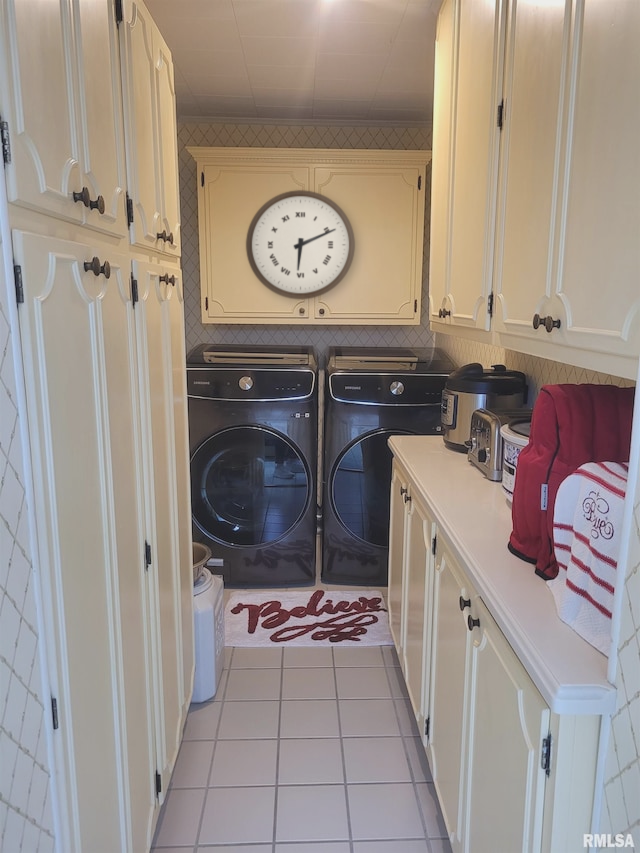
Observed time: **6:11**
